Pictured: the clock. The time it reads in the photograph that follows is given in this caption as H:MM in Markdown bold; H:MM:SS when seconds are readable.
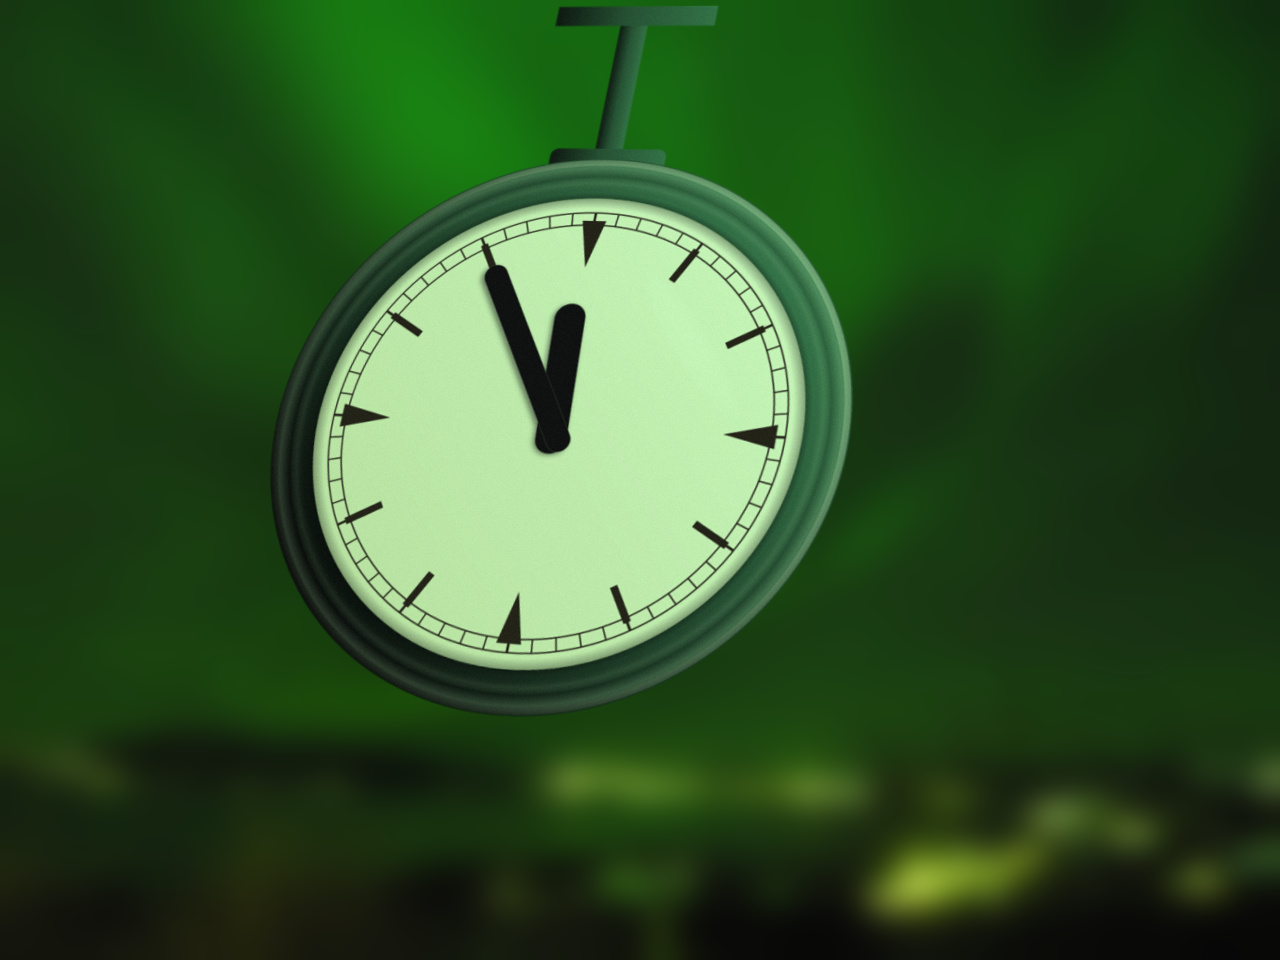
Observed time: **11:55**
